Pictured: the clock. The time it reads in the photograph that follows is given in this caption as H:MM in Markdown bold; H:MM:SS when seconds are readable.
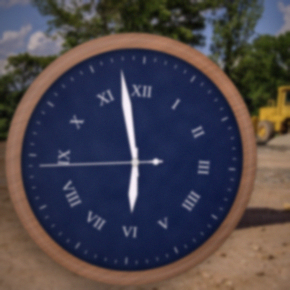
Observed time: **5:57:44**
